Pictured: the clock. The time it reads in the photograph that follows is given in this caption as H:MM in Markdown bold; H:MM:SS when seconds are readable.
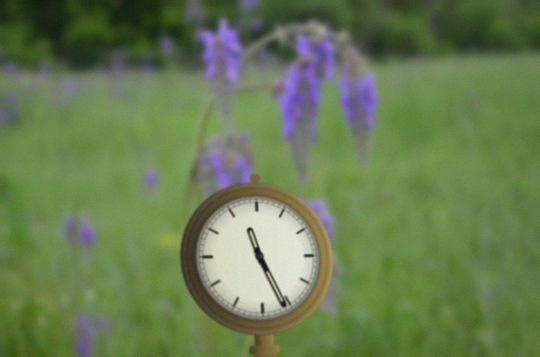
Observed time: **11:26**
